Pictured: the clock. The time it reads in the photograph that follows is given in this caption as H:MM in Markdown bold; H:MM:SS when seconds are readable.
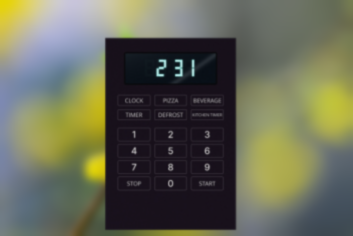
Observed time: **2:31**
